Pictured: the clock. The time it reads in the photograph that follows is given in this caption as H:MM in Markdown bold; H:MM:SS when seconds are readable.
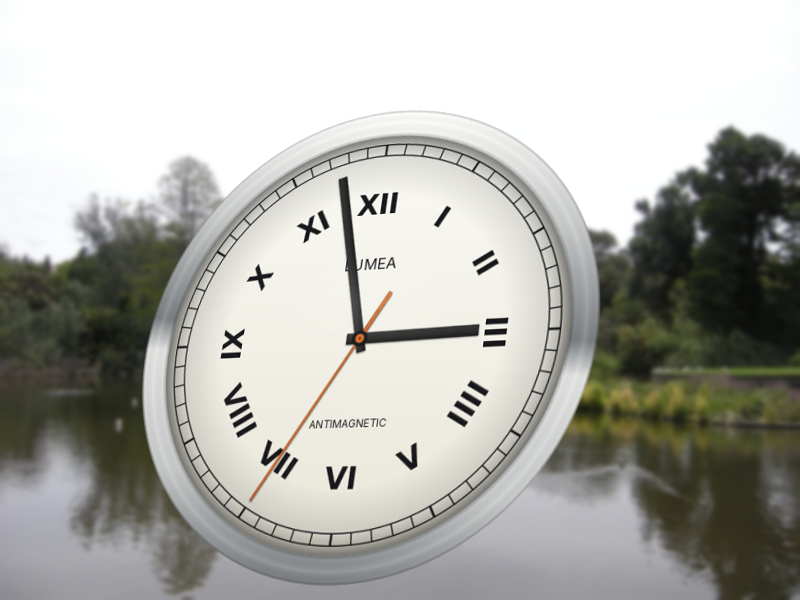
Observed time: **2:57:35**
